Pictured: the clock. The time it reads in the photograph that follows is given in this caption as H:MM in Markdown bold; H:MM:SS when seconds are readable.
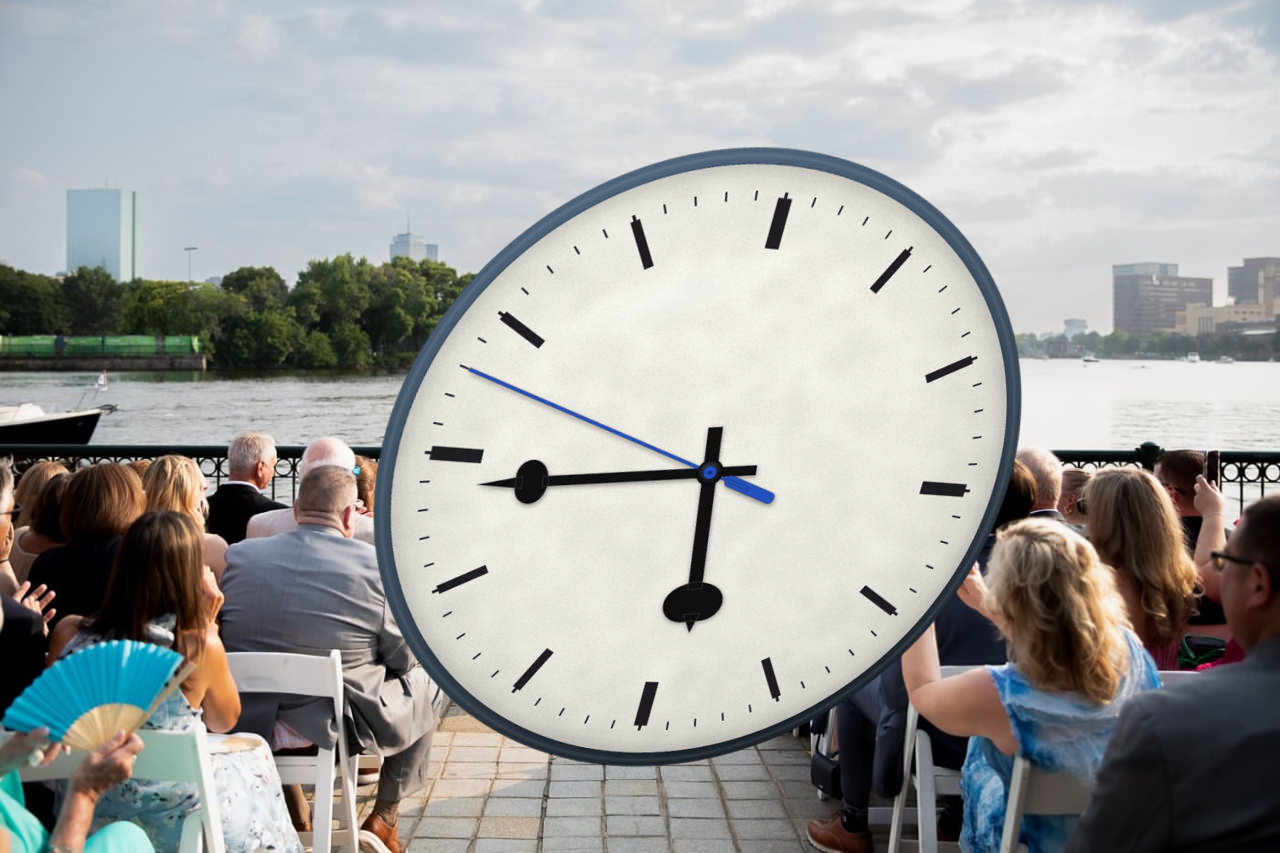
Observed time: **5:43:48**
